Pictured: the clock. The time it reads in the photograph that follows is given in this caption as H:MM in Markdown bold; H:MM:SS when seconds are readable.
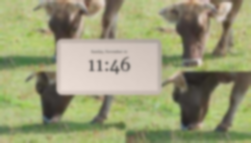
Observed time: **11:46**
